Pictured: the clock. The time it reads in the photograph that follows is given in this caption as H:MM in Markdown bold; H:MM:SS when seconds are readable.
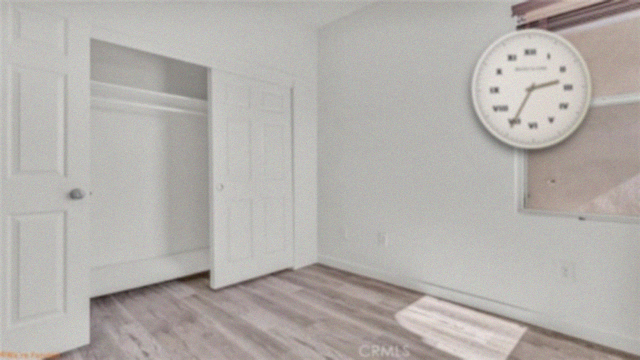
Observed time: **2:35**
